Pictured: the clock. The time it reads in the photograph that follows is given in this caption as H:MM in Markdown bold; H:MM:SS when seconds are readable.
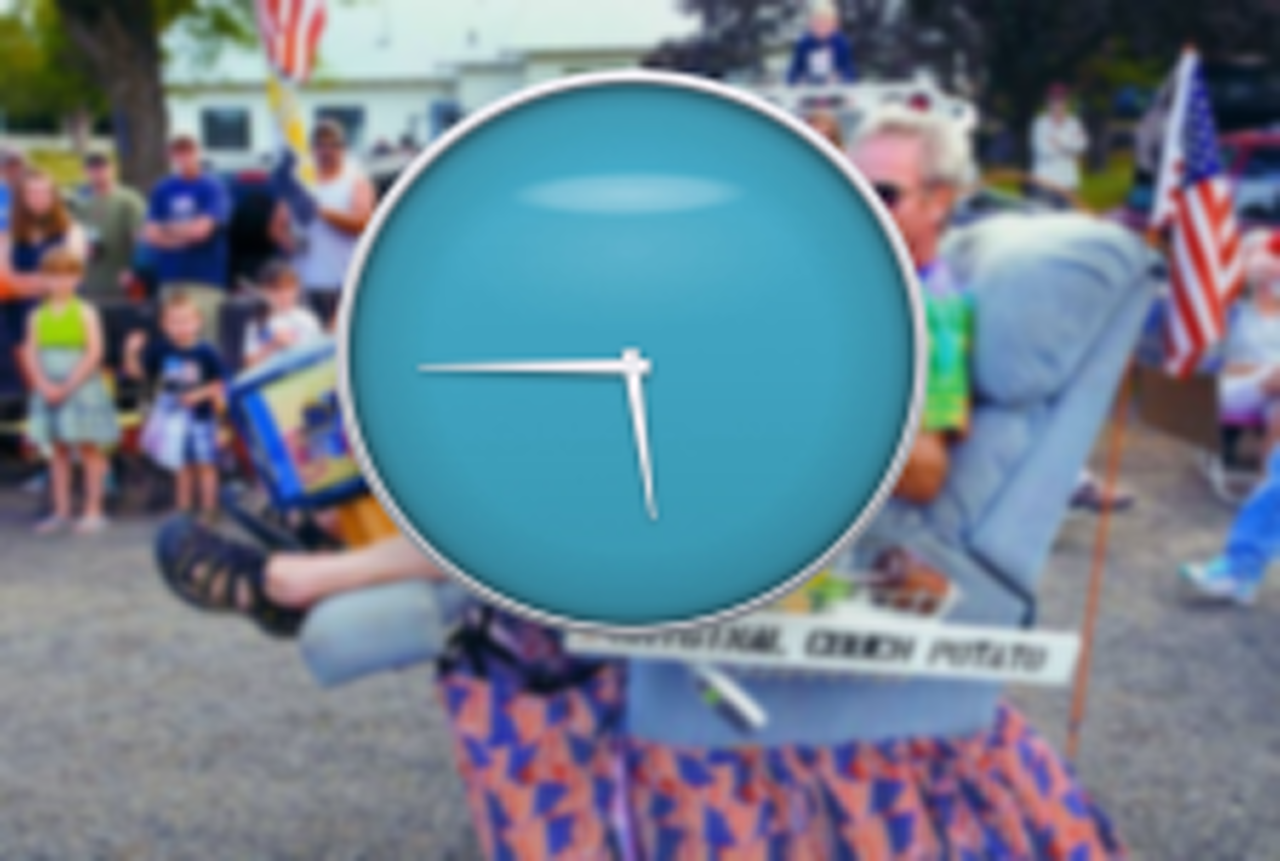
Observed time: **5:45**
